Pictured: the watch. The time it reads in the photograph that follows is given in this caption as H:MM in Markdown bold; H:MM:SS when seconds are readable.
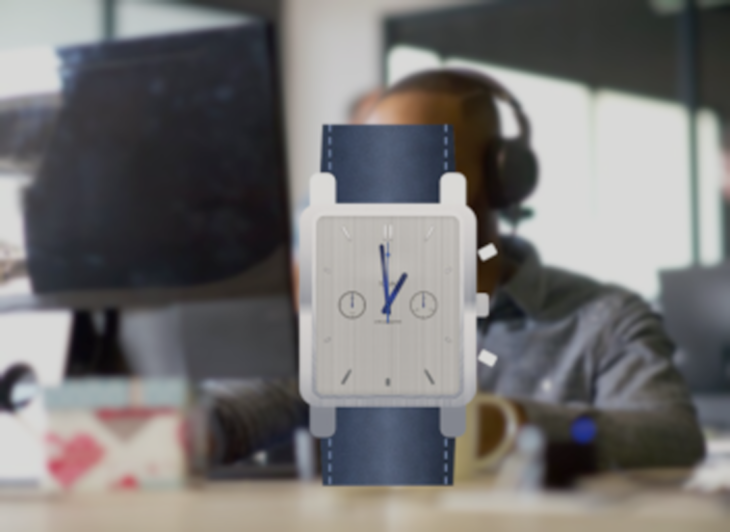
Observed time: **12:59**
